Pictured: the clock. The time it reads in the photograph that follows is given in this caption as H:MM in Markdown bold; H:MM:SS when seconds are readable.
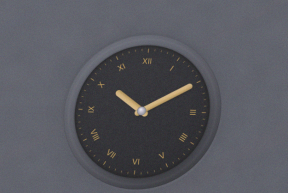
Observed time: **10:10**
